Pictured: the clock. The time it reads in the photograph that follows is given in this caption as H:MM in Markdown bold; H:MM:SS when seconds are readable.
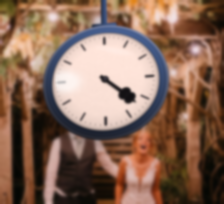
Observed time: **4:22**
